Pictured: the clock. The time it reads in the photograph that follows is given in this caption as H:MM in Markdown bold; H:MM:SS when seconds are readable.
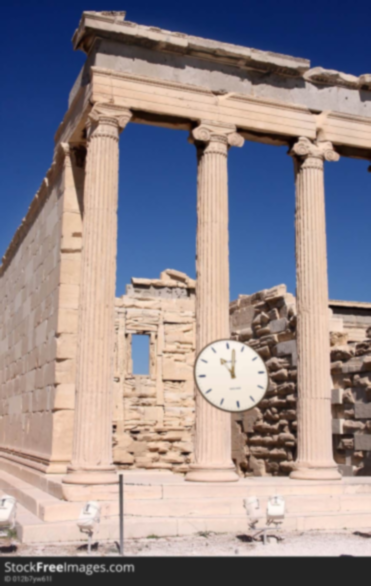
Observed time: **11:02**
